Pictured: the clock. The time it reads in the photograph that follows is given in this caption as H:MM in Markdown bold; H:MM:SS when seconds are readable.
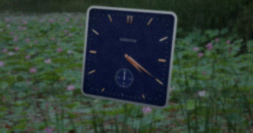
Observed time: **4:20**
